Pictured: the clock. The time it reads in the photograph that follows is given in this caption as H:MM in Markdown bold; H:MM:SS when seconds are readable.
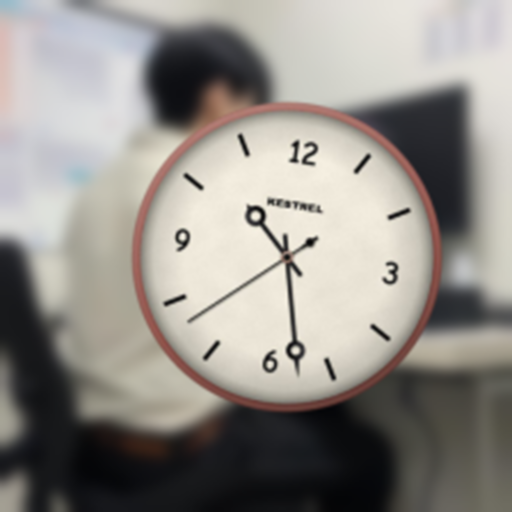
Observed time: **10:27:38**
